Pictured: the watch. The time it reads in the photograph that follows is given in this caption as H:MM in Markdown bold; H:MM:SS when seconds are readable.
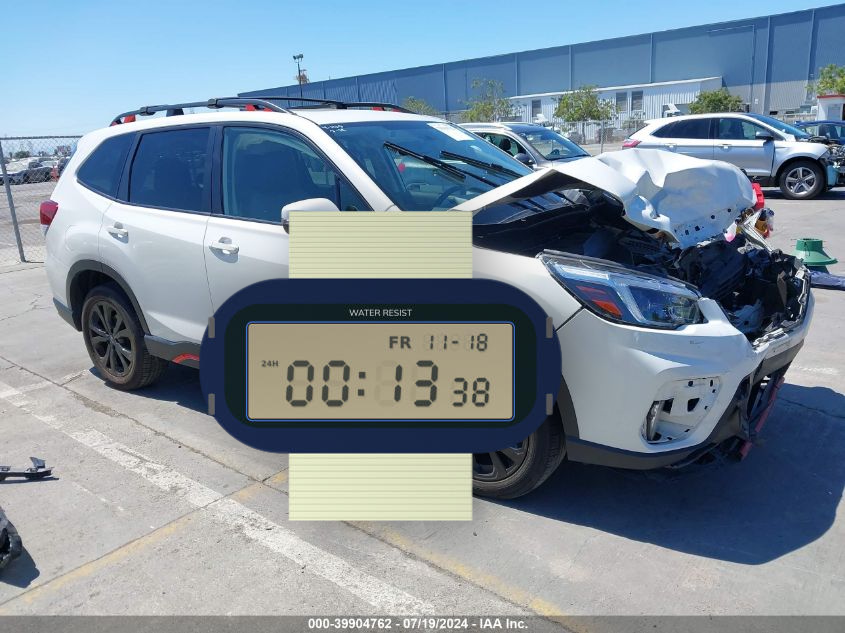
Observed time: **0:13:38**
